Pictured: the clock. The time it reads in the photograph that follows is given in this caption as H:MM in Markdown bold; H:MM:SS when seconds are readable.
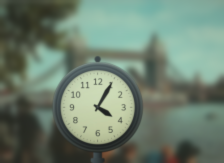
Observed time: **4:05**
